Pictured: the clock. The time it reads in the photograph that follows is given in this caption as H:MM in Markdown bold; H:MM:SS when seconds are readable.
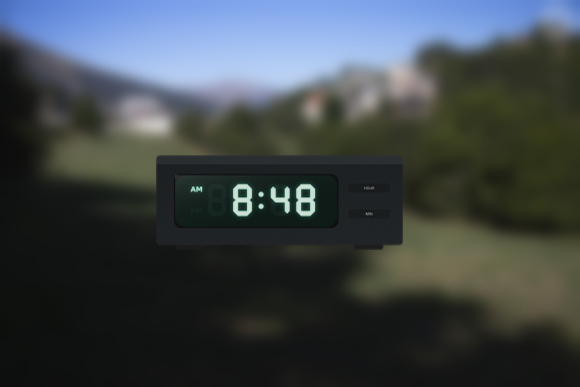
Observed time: **8:48**
